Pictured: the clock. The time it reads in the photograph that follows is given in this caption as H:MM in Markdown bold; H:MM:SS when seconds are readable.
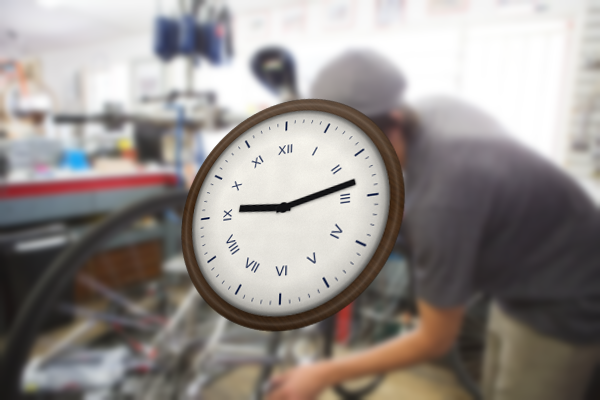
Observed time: **9:13**
